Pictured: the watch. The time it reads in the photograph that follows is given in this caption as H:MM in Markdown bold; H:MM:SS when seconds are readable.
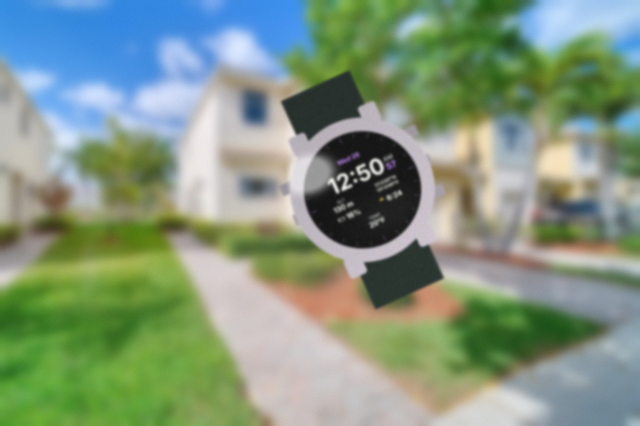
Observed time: **12:50**
